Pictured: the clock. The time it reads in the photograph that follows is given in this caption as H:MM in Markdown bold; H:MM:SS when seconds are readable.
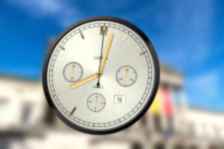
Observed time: **8:02**
